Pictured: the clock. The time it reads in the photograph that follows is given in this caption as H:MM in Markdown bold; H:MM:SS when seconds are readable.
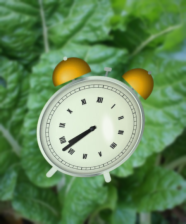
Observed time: **7:37**
